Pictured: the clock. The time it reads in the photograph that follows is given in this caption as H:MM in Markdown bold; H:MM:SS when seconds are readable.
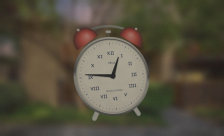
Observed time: **12:46**
